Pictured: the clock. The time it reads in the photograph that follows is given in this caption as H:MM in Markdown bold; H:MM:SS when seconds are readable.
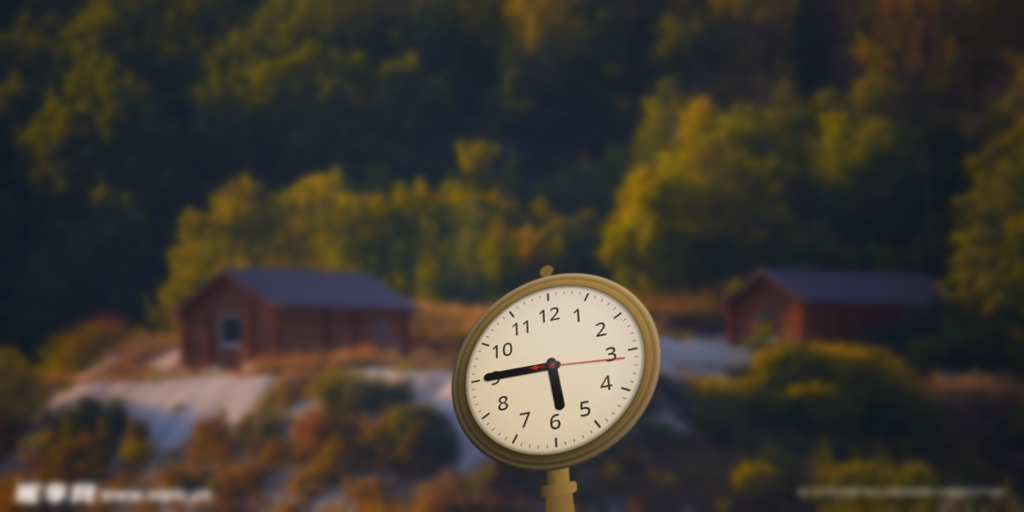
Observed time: **5:45:16**
